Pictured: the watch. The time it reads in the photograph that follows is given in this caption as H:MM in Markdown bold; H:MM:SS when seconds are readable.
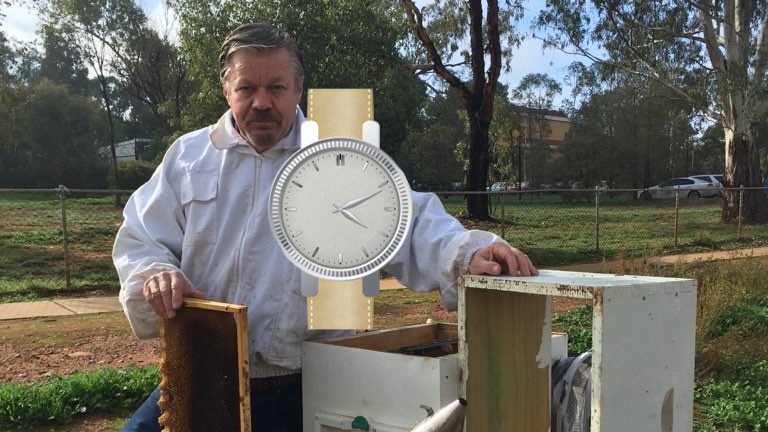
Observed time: **4:11**
